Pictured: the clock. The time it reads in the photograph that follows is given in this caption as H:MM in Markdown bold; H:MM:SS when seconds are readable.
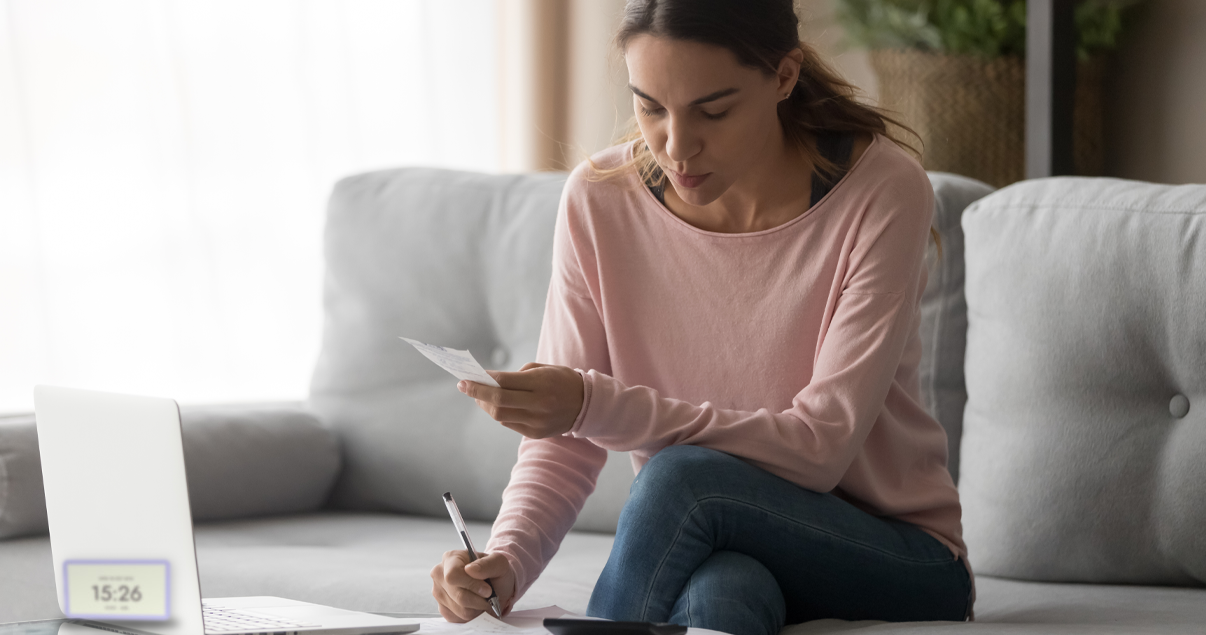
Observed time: **15:26**
